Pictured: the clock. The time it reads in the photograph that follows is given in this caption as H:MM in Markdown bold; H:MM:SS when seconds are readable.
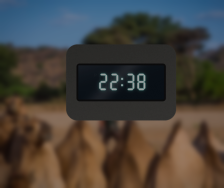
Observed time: **22:38**
